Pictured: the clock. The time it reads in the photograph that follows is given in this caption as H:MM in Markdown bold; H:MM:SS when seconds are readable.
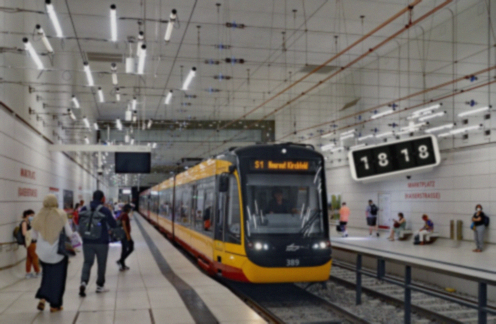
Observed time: **18:18**
